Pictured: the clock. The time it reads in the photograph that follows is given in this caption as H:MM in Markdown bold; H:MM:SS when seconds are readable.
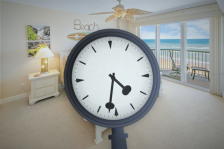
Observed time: **4:32**
